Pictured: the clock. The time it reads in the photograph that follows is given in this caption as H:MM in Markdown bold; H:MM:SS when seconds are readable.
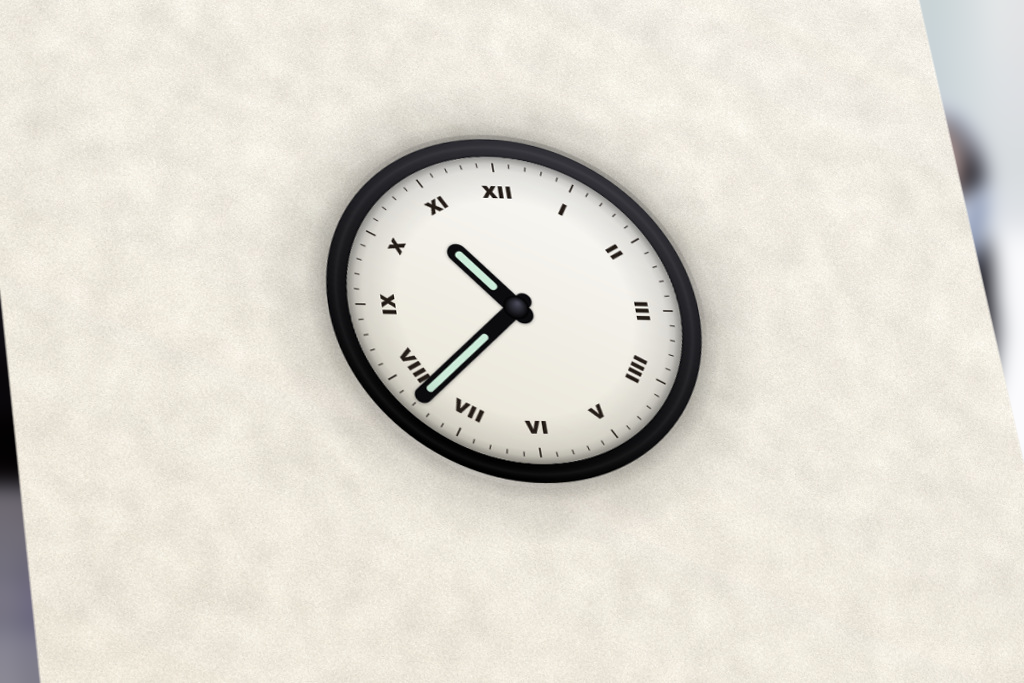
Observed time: **10:38**
